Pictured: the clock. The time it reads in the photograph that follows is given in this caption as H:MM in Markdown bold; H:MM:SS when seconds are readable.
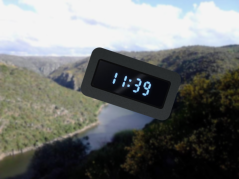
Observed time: **11:39**
